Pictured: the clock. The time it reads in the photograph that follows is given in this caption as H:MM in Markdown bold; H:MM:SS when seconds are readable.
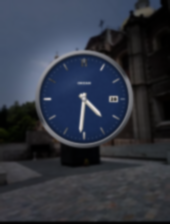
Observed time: **4:31**
